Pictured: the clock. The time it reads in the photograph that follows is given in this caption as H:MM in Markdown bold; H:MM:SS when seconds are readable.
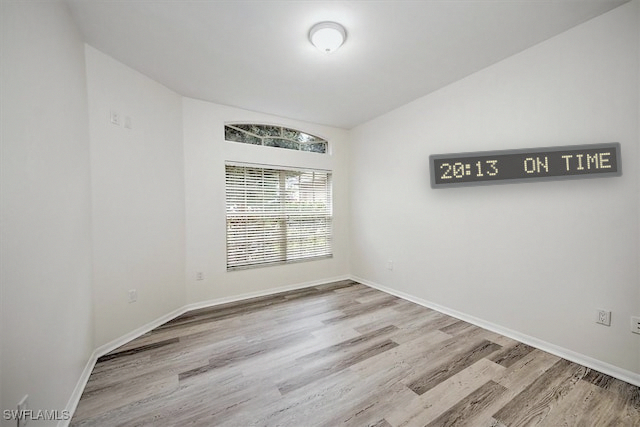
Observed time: **20:13**
